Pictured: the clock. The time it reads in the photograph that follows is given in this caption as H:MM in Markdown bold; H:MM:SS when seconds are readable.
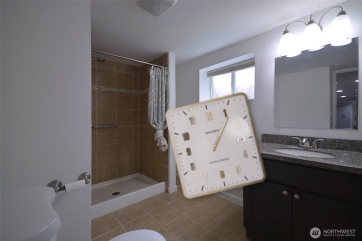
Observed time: **1:06**
